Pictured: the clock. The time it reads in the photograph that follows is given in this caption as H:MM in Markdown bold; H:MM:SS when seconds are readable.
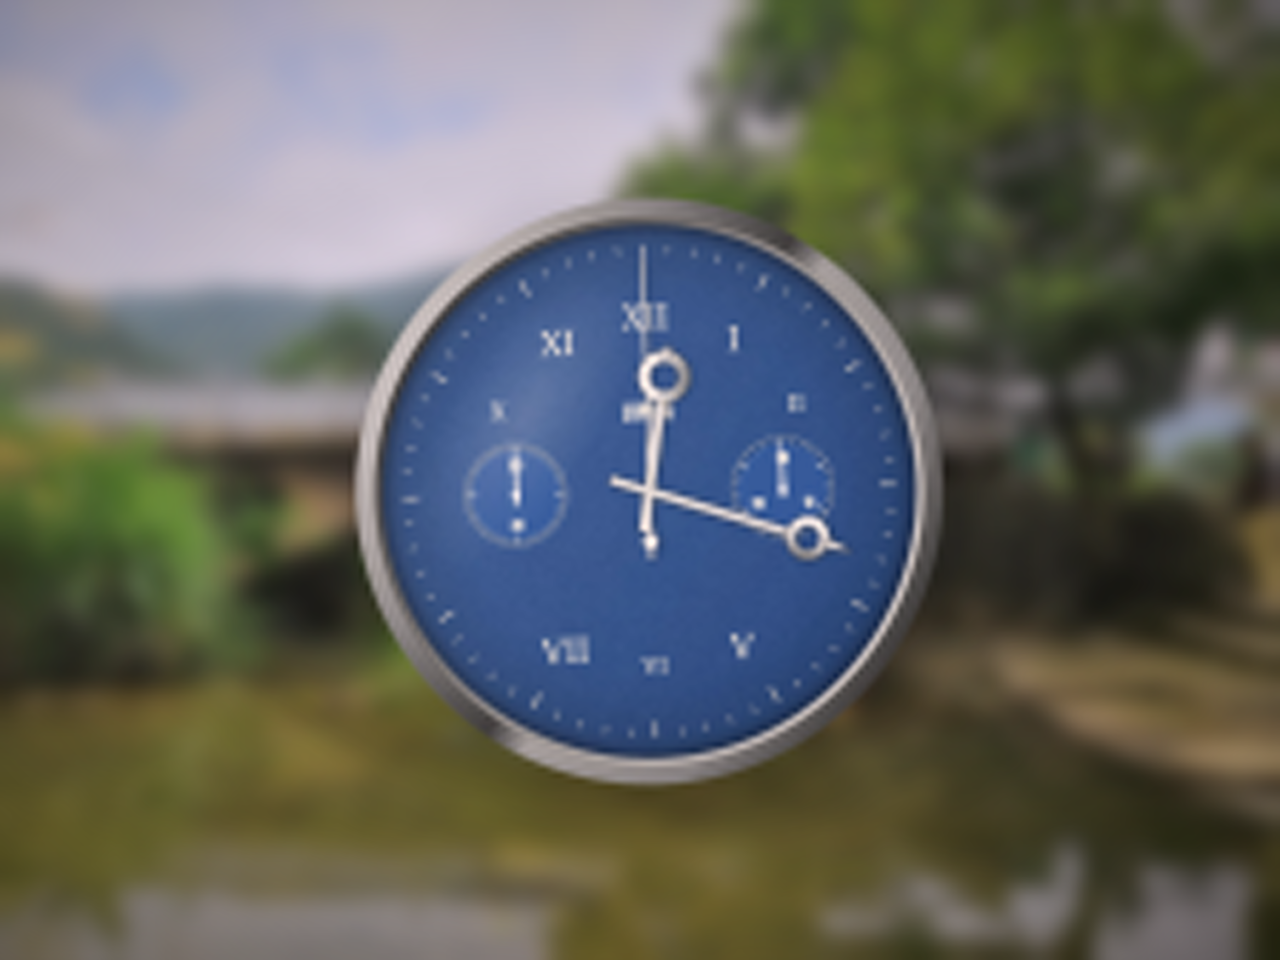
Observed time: **12:18**
